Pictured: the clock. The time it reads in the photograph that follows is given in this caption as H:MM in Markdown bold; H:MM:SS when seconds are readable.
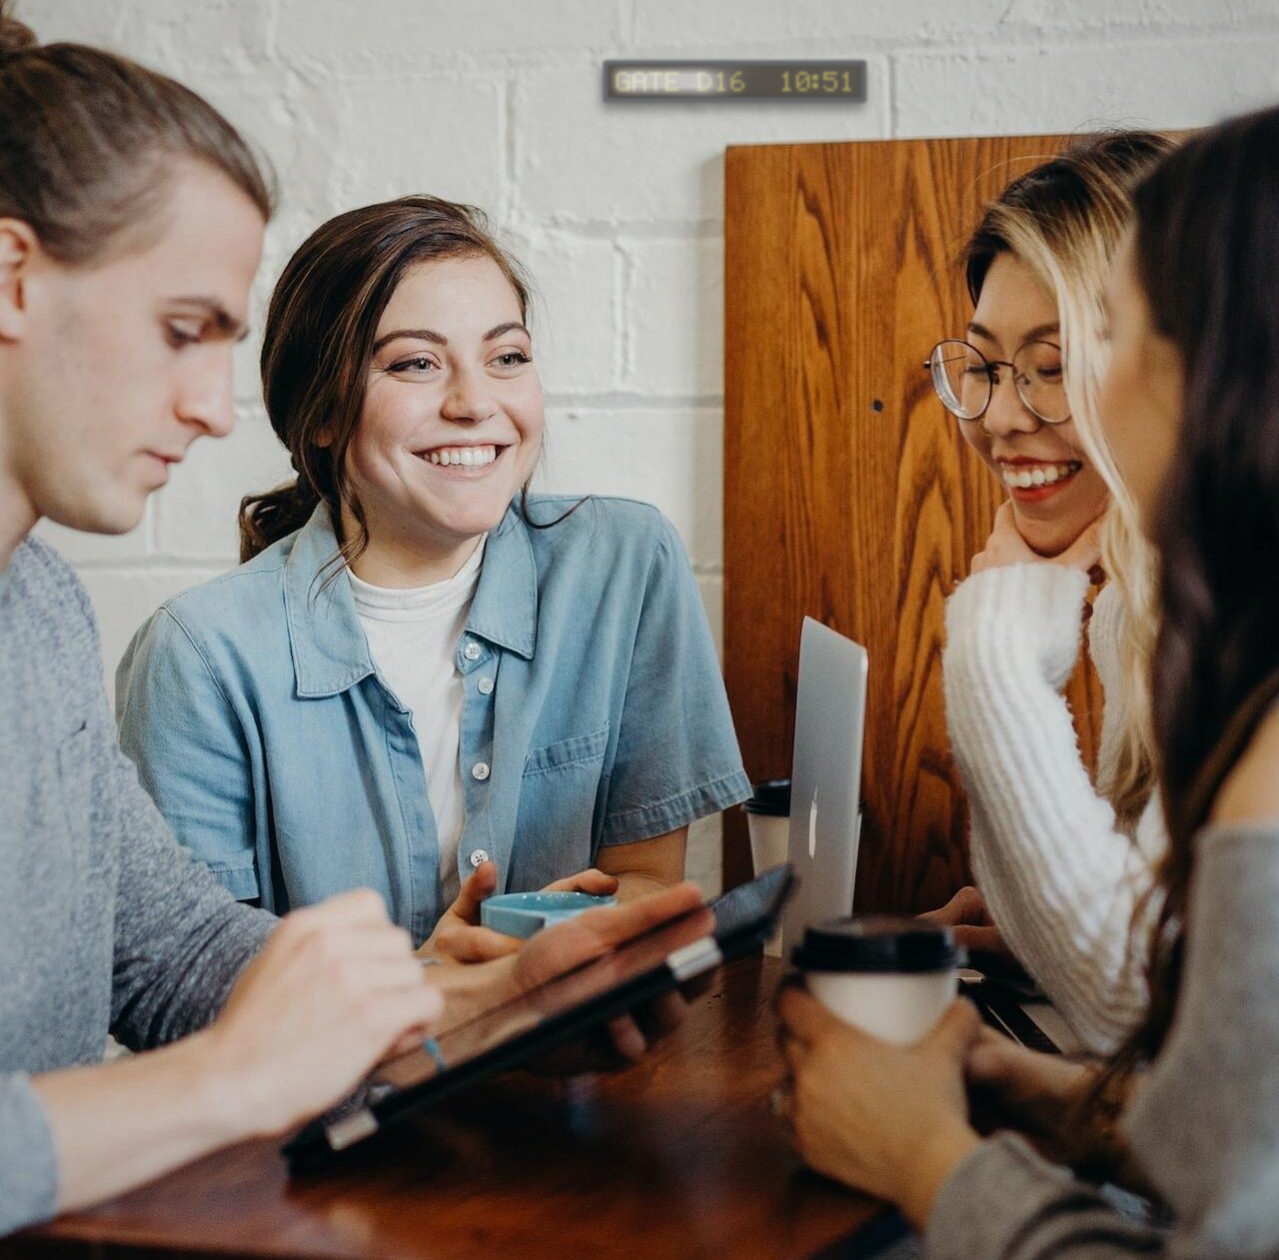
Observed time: **10:51**
